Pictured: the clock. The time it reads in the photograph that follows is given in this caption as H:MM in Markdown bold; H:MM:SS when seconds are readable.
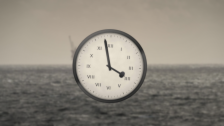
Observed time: **3:58**
